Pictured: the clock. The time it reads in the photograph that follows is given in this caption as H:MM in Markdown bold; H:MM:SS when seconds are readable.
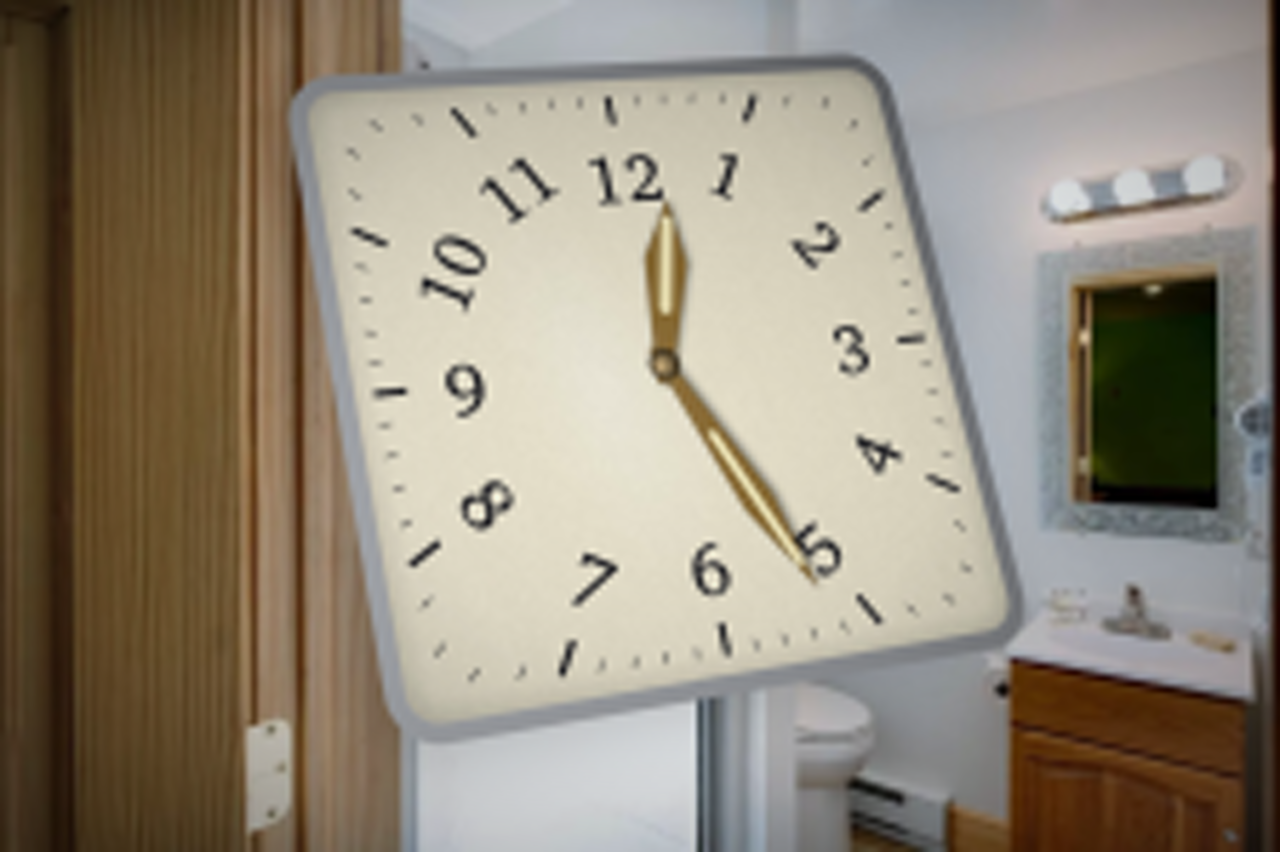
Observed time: **12:26**
